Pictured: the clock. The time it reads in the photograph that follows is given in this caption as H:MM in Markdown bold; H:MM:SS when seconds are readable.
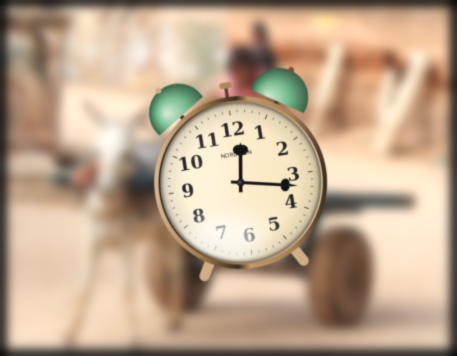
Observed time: **12:17**
